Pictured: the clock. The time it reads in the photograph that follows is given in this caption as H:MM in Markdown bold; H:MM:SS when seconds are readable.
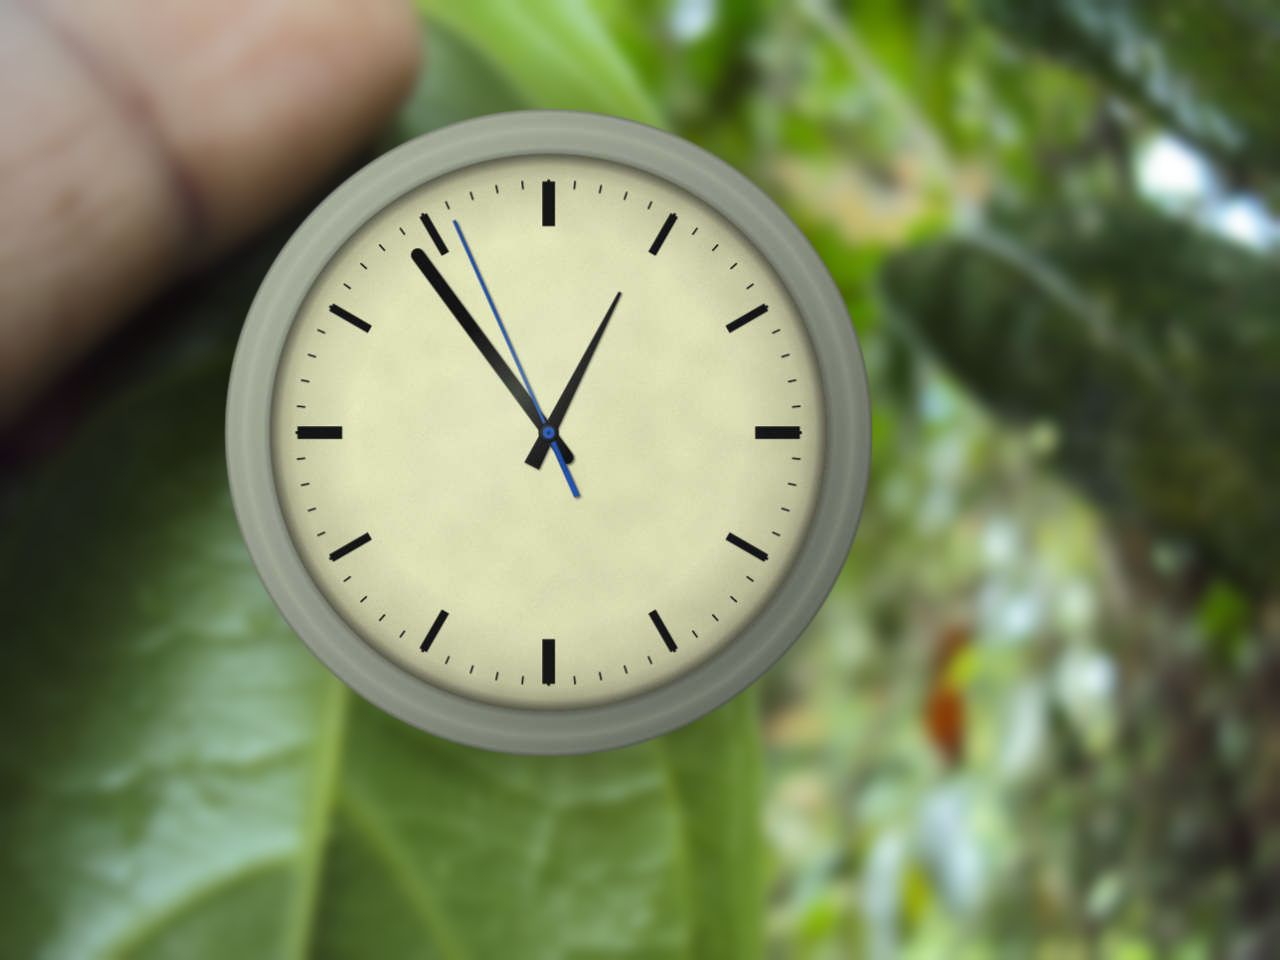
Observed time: **12:53:56**
